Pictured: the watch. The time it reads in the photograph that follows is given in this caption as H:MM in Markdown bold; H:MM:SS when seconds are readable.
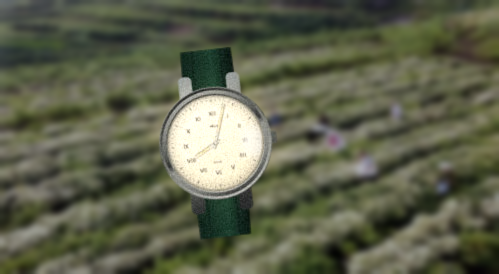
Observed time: **8:03**
